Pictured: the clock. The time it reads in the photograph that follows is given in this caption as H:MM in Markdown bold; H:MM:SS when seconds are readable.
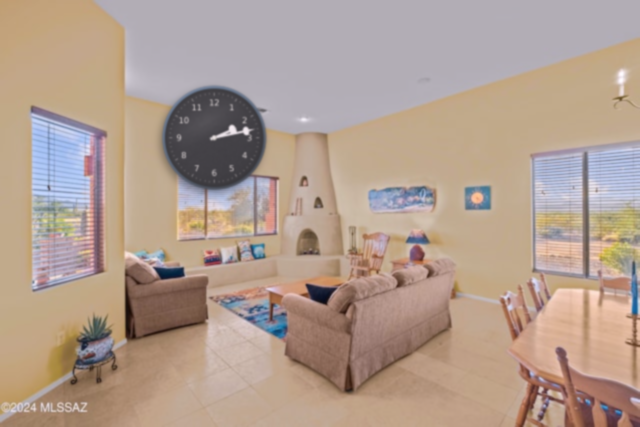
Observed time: **2:13**
